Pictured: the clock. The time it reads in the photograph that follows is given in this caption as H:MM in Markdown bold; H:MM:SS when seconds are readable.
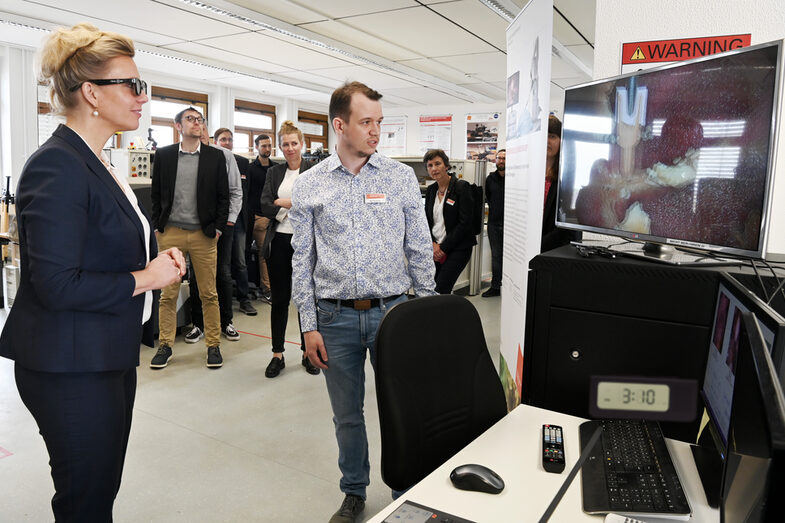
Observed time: **3:10**
